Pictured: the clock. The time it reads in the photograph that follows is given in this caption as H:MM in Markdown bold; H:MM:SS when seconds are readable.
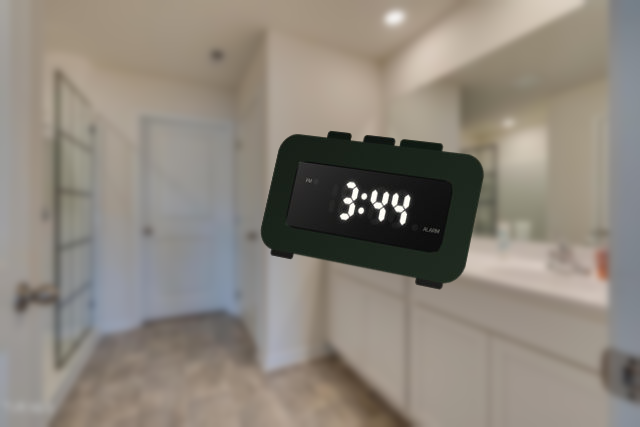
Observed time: **3:44**
